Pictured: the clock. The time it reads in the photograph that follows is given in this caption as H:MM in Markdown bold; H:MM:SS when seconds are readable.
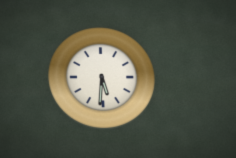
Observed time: **5:31**
